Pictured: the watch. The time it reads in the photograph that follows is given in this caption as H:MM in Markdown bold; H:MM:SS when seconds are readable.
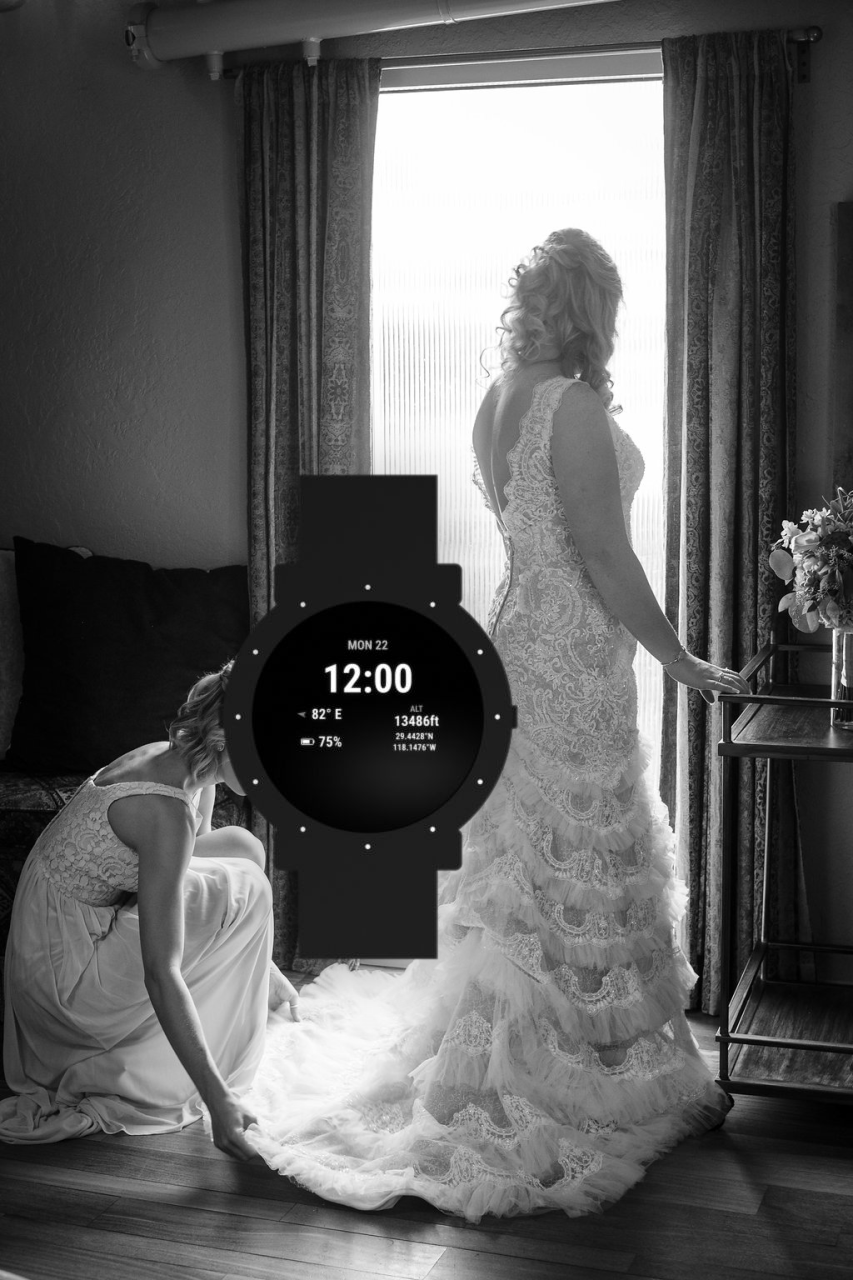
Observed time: **12:00**
